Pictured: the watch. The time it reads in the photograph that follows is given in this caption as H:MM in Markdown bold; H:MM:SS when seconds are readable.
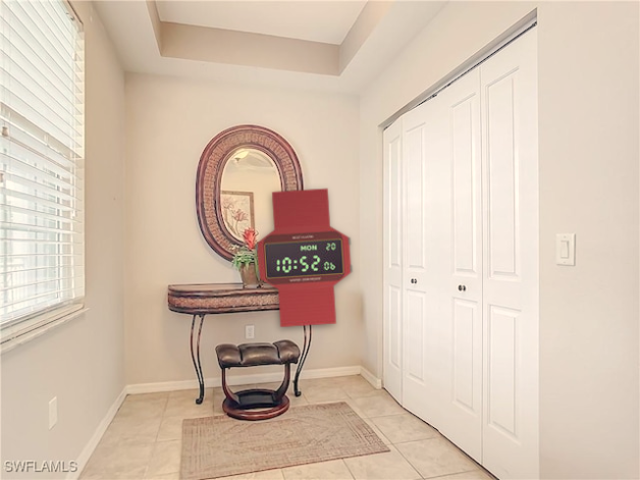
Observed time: **10:52:06**
